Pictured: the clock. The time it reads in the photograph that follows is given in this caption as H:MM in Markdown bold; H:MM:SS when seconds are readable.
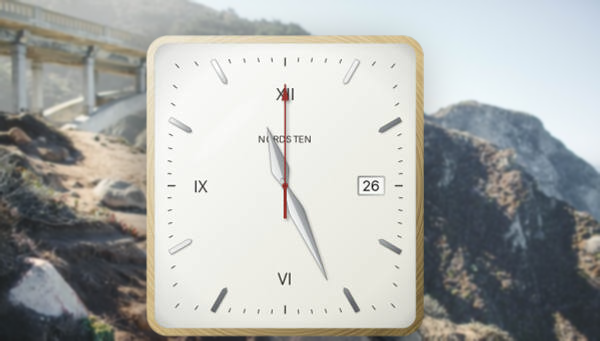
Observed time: **11:26:00**
